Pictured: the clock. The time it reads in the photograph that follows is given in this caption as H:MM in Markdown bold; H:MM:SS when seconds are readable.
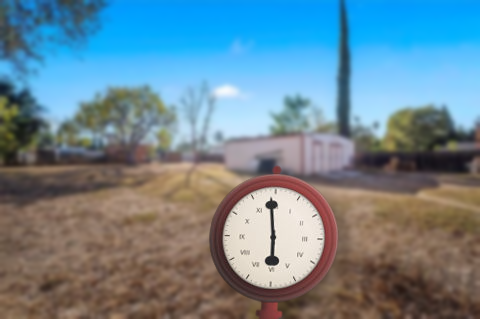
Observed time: **5:59**
